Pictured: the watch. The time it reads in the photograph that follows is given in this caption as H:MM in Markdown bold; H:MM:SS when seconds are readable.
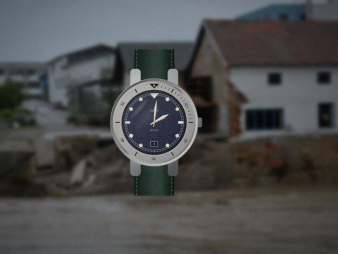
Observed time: **2:01**
